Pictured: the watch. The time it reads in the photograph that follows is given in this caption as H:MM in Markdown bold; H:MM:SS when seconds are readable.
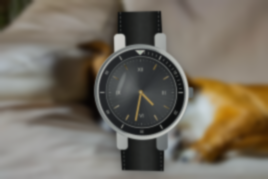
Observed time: **4:32**
